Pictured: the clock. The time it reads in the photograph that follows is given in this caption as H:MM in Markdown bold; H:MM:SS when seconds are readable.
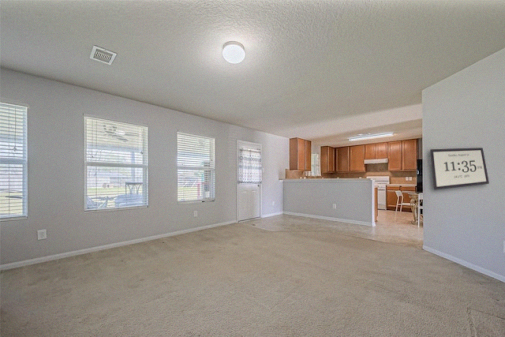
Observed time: **11:35**
